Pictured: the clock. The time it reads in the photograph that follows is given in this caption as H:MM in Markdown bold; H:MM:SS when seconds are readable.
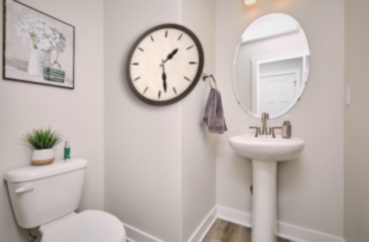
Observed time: **1:28**
